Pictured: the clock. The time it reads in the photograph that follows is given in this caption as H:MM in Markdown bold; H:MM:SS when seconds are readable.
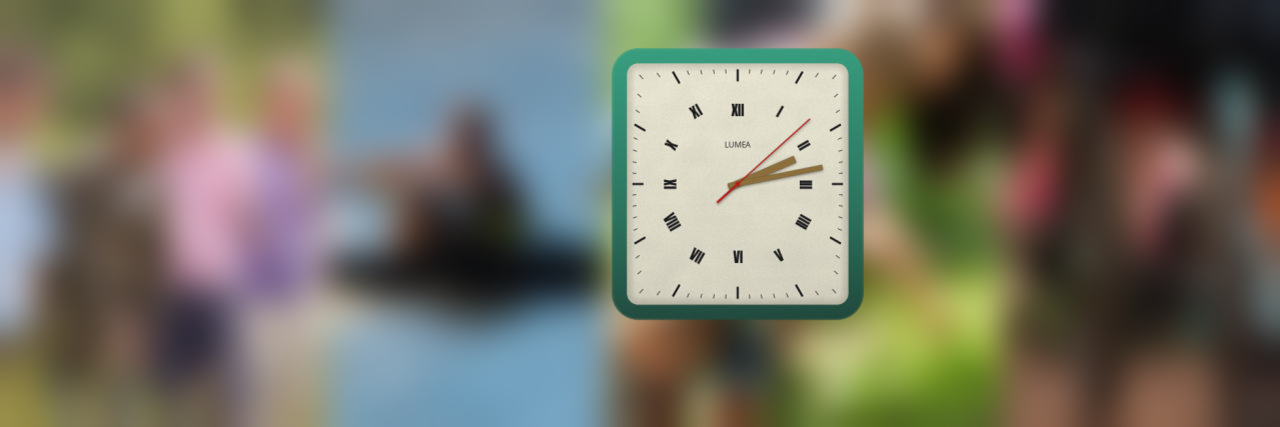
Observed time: **2:13:08**
